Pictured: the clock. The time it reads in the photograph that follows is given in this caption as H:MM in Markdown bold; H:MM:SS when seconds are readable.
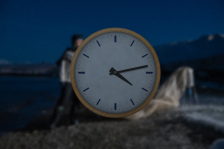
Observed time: **4:13**
